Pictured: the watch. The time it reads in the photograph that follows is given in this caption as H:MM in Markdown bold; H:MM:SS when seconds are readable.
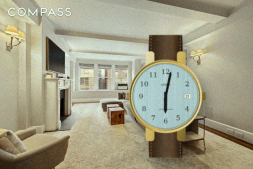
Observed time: **6:02**
